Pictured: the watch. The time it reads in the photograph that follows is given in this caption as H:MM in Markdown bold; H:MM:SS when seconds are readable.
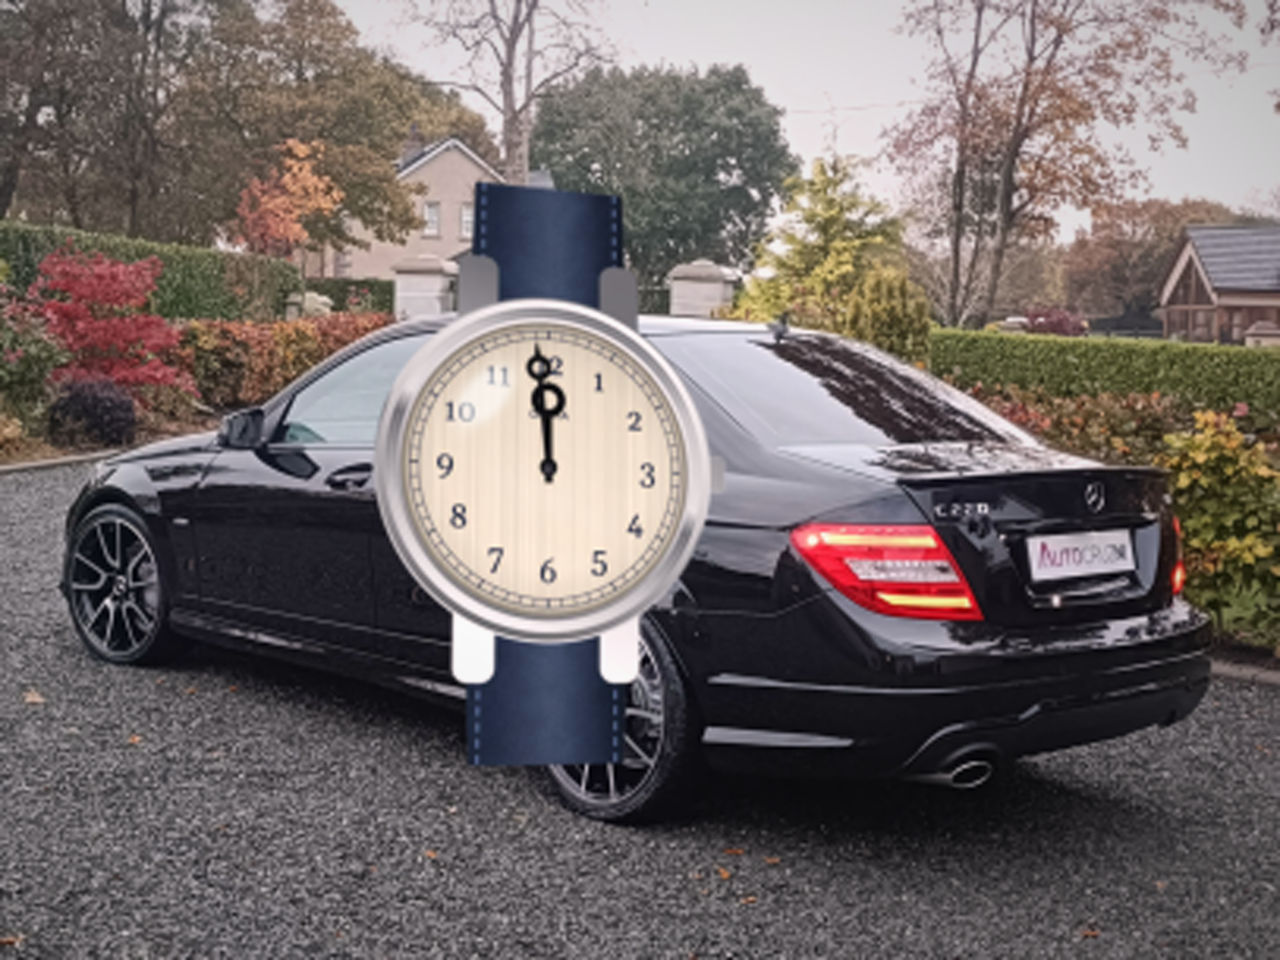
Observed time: **11:59**
